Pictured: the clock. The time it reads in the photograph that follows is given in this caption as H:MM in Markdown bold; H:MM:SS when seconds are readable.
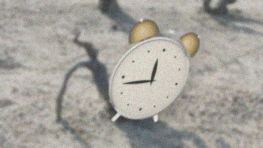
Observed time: **11:43**
